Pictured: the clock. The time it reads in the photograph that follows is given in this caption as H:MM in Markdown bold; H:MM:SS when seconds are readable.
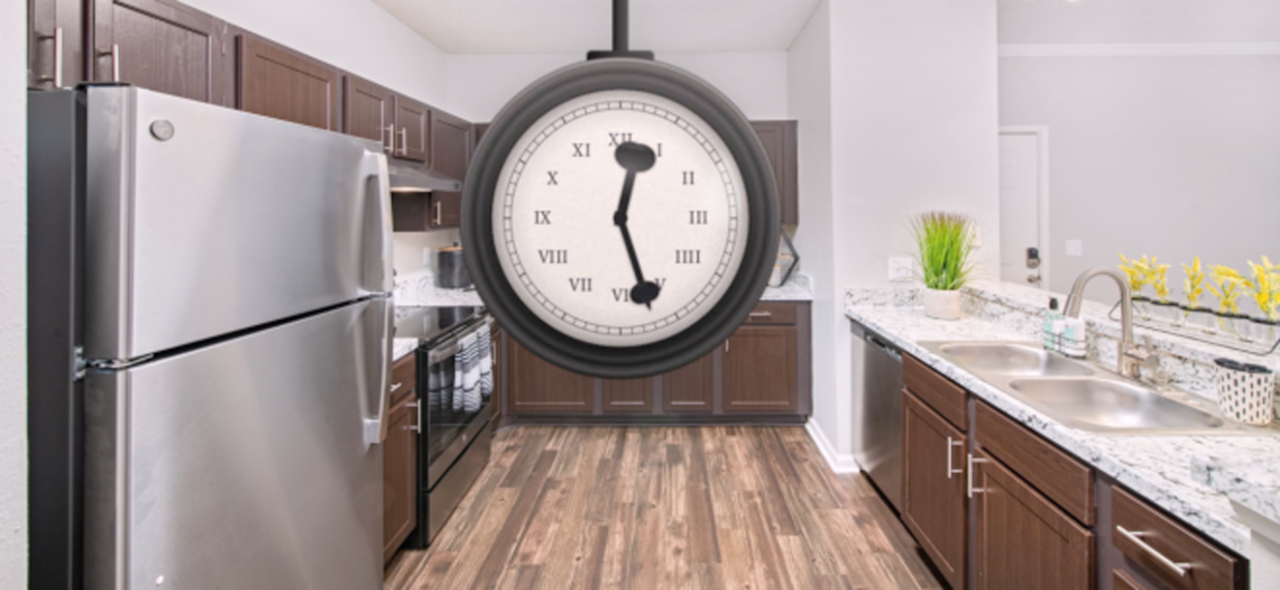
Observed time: **12:27**
